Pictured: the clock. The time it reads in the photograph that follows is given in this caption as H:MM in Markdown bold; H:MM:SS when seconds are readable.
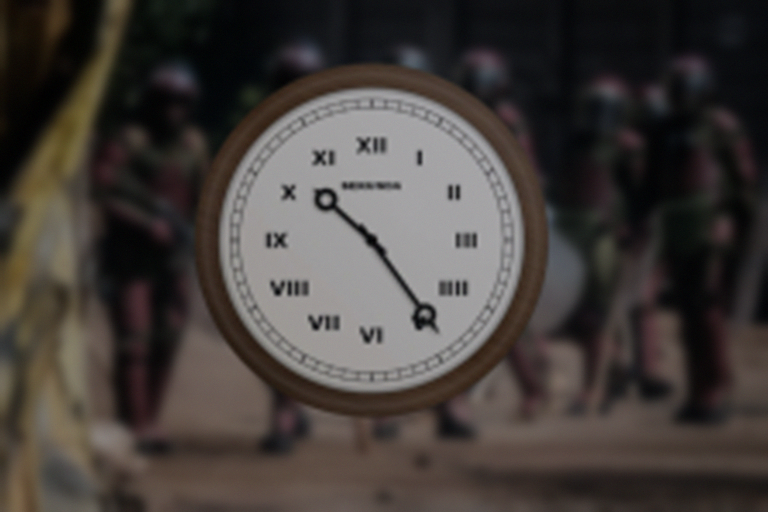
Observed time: **10:24**
